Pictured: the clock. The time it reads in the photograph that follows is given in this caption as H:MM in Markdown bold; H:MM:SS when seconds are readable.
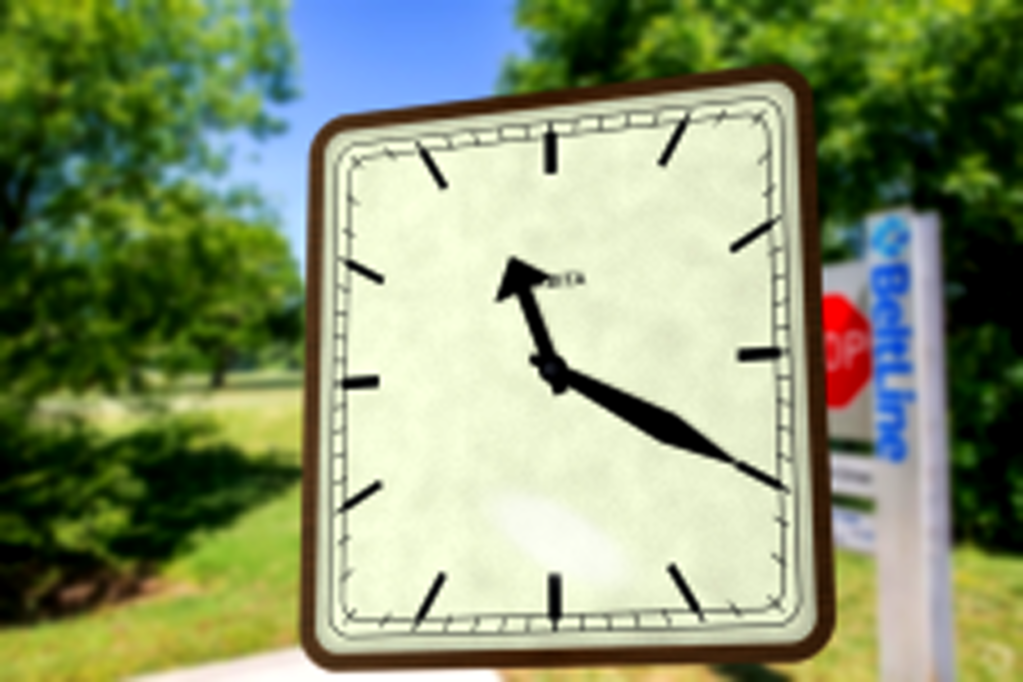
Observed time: **11:20**
